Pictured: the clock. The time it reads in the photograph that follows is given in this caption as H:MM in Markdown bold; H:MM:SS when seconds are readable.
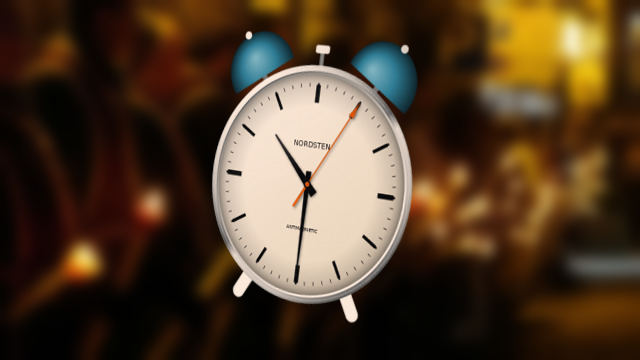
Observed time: **10:30:05**
